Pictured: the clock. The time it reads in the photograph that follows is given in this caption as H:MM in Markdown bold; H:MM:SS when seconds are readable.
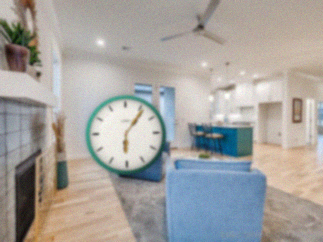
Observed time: **6:06**
